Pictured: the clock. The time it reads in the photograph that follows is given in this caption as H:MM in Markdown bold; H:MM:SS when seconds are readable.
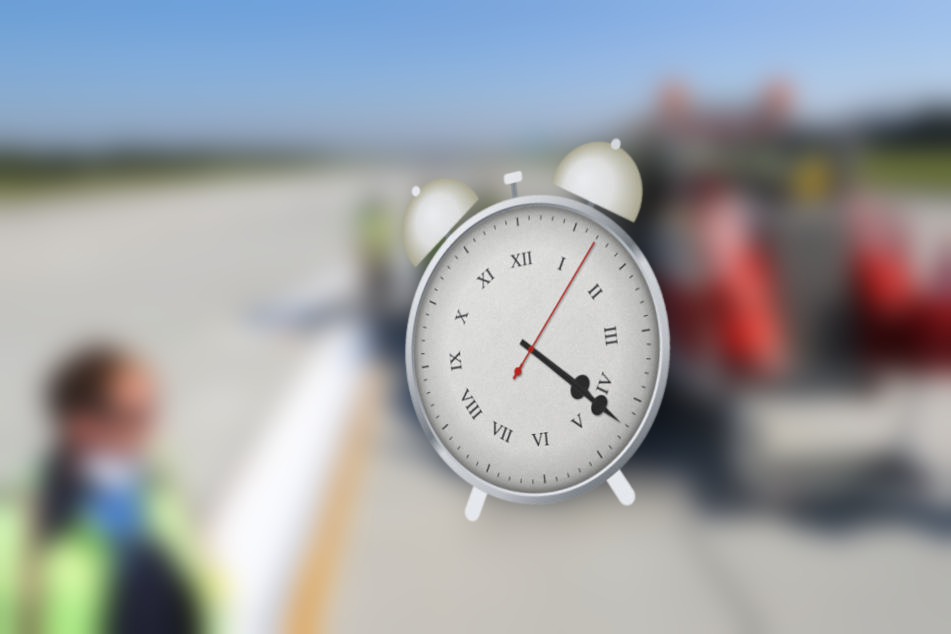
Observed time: **4:22:07**
